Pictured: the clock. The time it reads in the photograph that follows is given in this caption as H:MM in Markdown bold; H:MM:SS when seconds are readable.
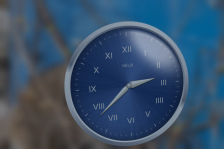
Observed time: **2:38**
